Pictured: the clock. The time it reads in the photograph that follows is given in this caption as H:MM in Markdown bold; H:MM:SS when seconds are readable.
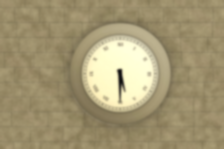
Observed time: **5:30**
